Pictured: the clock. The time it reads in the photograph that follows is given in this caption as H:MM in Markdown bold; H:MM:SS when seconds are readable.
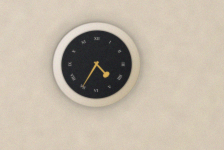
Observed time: **4:35**
